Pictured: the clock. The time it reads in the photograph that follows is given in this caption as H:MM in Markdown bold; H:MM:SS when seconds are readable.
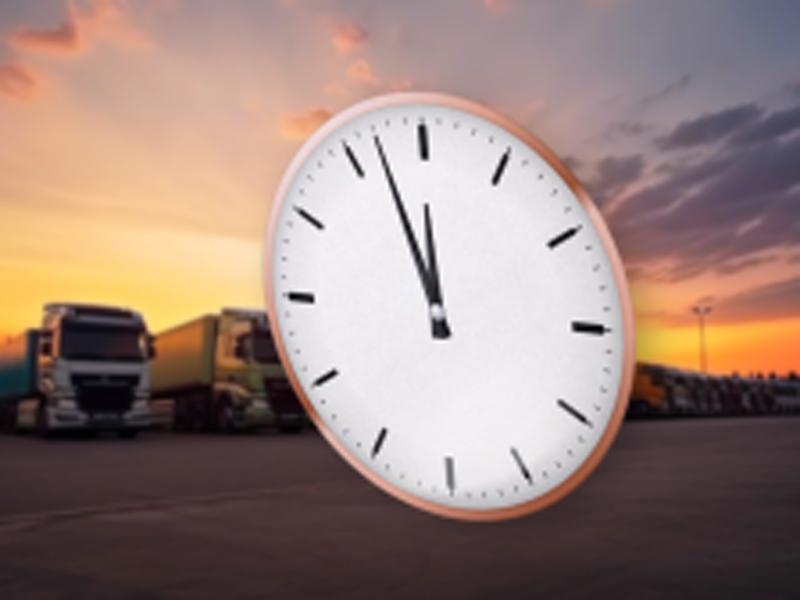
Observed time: **11:57**
